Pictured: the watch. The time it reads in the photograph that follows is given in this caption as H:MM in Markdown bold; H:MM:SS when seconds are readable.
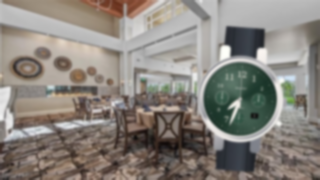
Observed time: **7:33**
